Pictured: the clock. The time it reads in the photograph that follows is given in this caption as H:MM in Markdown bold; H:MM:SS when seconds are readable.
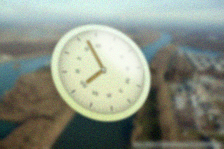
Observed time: **7:57**
